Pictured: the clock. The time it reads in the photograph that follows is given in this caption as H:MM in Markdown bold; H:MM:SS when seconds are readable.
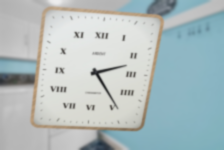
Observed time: **2:24**
